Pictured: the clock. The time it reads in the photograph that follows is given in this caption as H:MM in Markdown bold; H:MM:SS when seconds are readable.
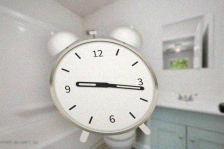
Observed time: **9:17**
